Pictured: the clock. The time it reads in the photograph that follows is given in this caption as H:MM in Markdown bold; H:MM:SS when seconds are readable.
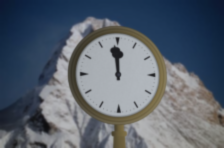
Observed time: **11:59**
